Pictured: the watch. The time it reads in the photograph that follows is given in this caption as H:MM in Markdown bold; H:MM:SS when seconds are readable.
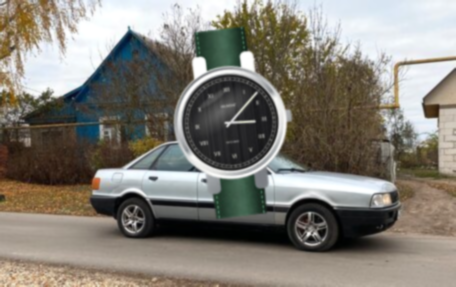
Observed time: **3:08**
